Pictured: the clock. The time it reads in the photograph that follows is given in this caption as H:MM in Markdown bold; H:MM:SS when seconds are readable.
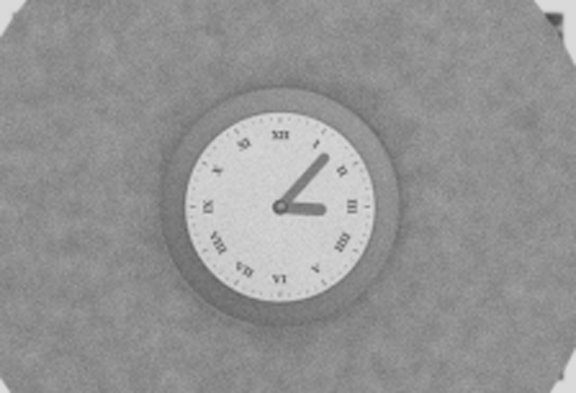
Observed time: **3:07**
